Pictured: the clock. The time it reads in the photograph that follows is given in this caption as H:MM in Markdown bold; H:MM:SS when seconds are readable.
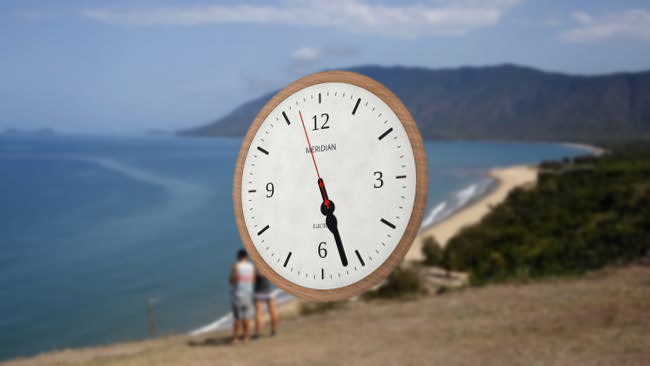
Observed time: **5:26:57**
